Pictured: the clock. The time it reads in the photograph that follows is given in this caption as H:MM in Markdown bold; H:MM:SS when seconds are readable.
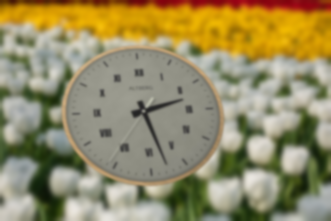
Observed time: **2:27:36**
